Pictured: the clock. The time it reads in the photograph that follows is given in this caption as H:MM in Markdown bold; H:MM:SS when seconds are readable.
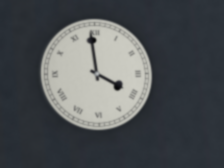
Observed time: **3:59**
